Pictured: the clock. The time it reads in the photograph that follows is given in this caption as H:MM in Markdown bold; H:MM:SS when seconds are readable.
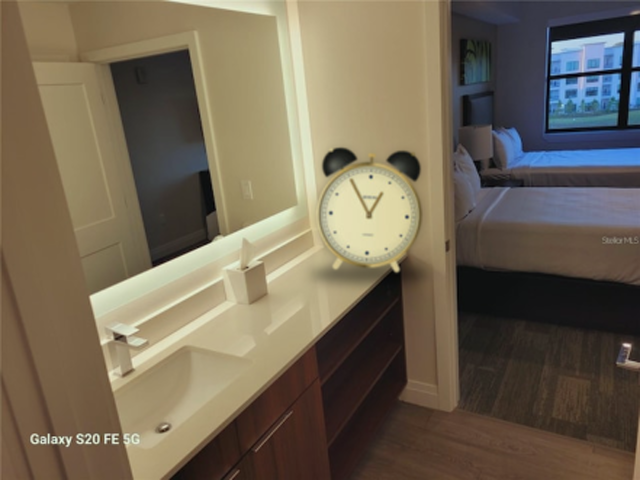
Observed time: **12:55**
